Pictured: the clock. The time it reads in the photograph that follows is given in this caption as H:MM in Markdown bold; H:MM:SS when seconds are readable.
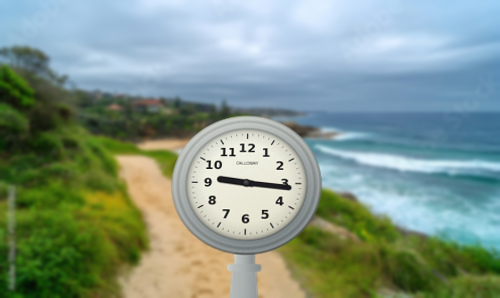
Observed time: **9:16**
